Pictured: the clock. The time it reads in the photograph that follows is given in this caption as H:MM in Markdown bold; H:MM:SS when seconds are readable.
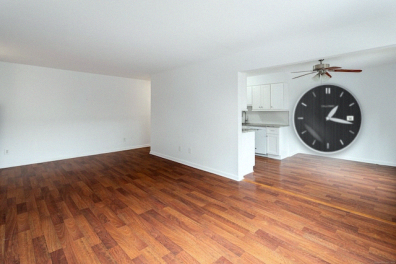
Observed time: **1:17**
